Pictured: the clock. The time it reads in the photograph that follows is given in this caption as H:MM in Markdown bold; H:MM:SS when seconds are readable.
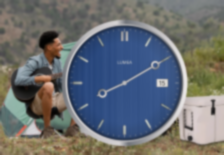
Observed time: **8:10**
